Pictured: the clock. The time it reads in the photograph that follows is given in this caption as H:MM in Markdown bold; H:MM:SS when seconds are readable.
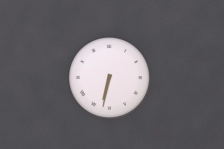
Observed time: **6:32**
